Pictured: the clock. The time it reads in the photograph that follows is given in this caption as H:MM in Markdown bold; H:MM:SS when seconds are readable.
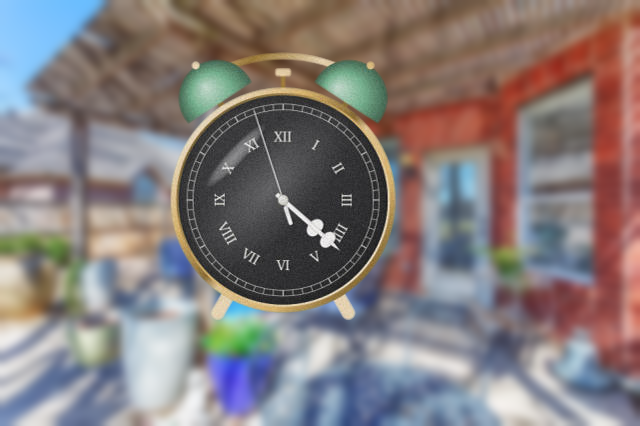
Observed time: **4:21:57**
